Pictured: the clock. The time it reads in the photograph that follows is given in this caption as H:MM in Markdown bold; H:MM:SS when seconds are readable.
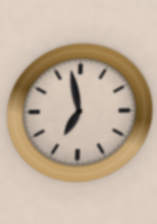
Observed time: **6:58**
